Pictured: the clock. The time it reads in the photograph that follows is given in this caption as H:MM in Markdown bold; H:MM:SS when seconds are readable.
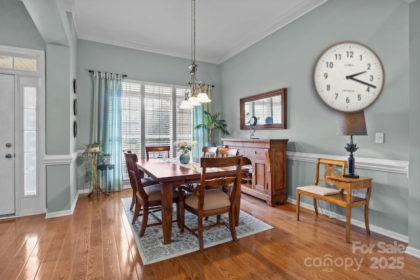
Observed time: **2:18**
